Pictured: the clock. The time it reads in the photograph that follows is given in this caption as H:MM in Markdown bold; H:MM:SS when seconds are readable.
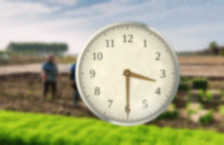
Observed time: **3:30**
